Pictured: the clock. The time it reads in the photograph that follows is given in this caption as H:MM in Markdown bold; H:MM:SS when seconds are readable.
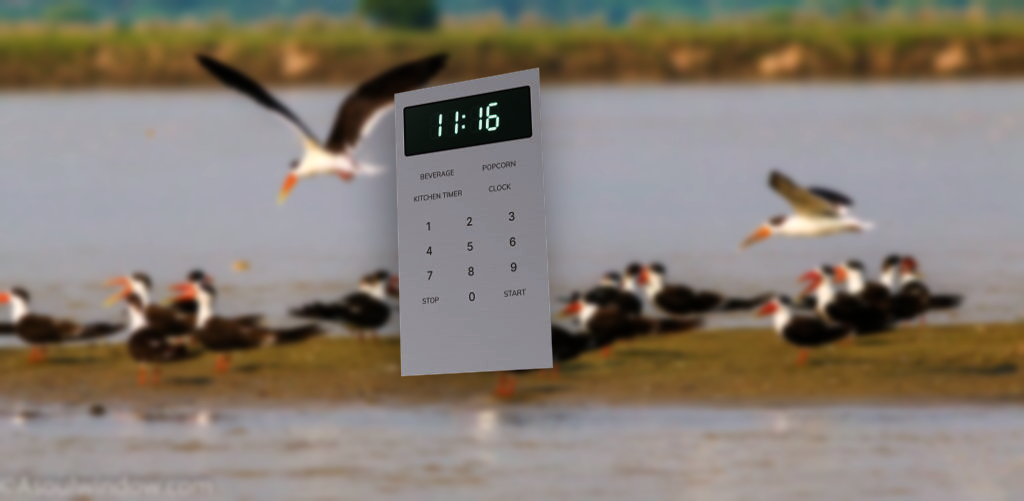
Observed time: **11:16**
